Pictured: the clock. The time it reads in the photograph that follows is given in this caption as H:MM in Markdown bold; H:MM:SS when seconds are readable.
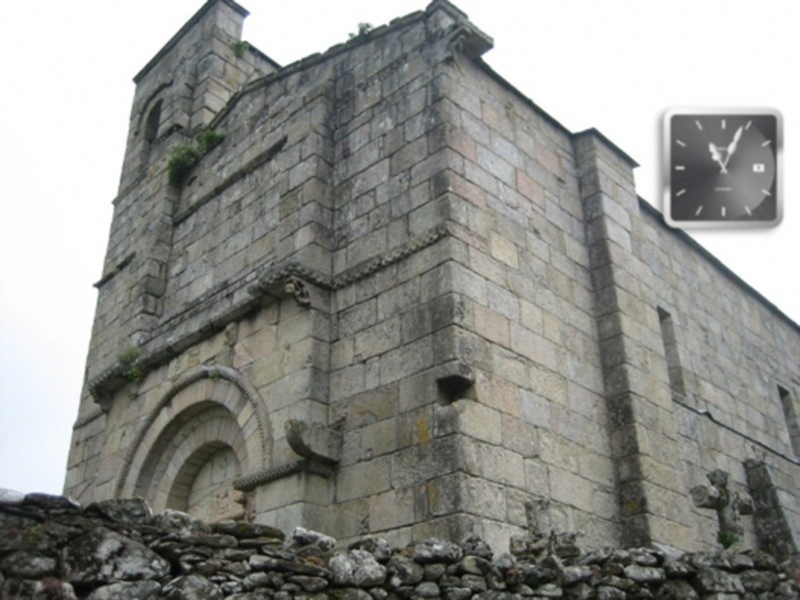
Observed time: **11:04**
